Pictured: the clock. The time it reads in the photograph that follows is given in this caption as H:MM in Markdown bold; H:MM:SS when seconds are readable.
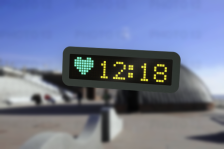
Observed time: **12:18**
